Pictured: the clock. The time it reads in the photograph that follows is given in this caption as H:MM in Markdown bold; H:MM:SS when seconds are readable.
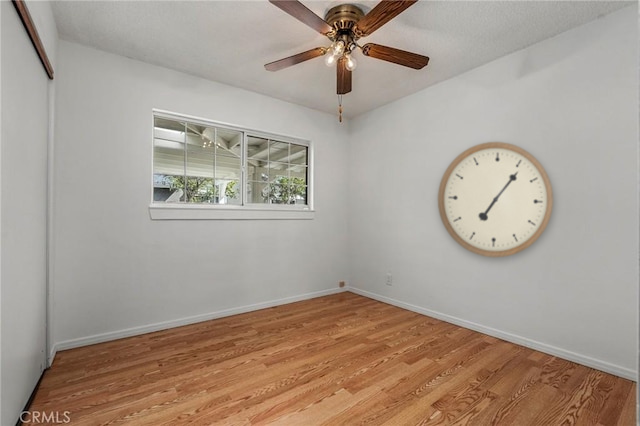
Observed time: **7:06**
